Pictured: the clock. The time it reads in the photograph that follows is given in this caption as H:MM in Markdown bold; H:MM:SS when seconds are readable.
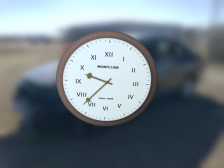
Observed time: **9:37**
